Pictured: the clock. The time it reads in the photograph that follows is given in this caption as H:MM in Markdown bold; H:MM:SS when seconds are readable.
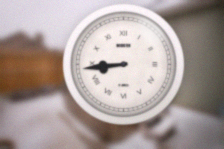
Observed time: **8:44**
